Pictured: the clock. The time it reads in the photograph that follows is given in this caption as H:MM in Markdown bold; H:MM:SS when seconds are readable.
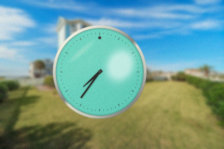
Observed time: **7:36**
